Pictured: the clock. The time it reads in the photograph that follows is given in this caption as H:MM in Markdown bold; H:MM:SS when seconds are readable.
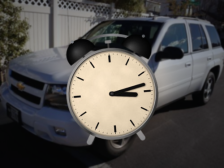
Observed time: **3:13**
